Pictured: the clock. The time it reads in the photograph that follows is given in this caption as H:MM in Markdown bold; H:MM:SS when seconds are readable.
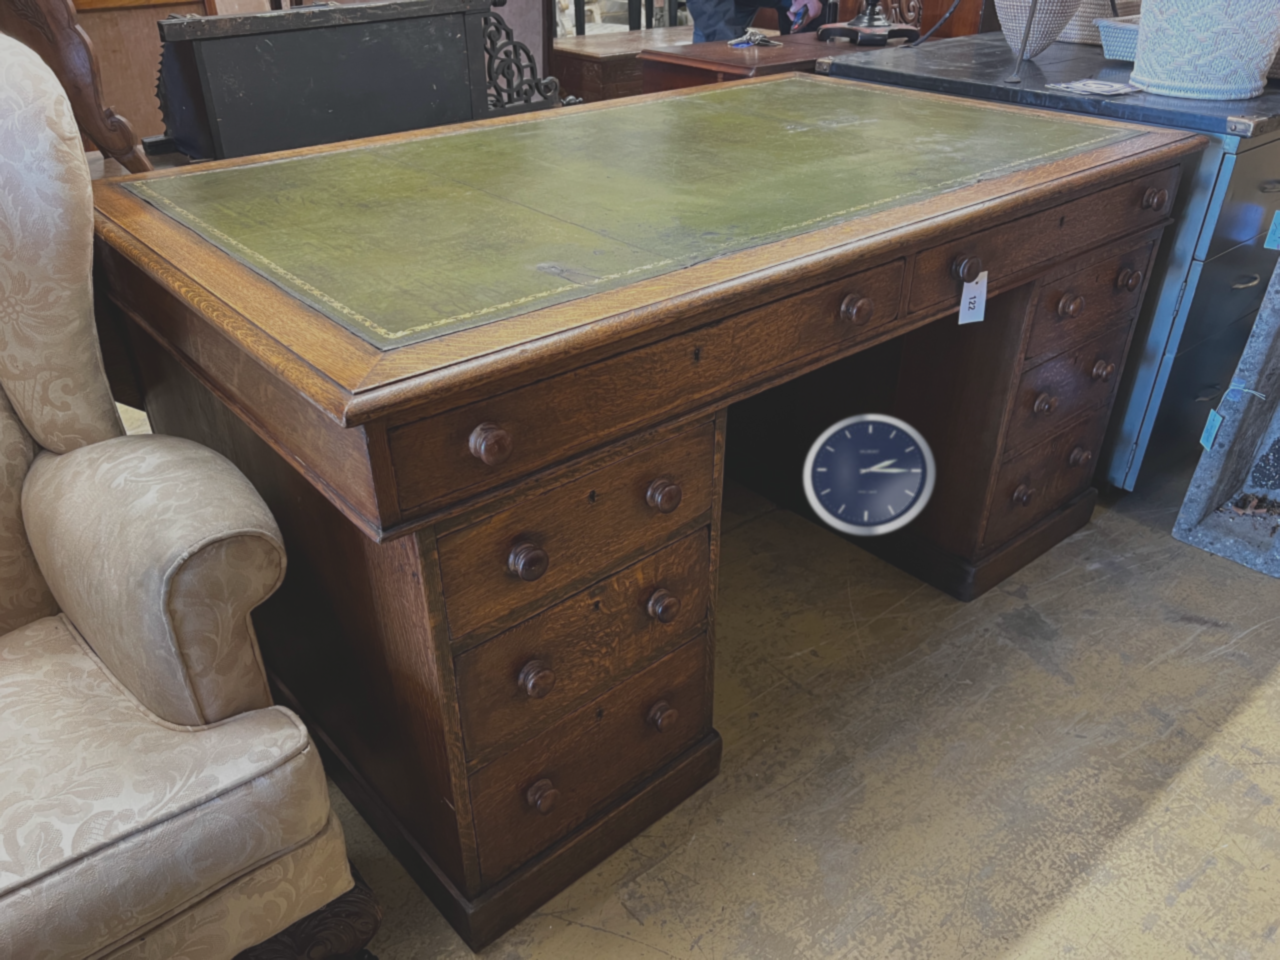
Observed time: **2:15**
